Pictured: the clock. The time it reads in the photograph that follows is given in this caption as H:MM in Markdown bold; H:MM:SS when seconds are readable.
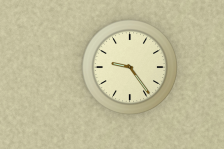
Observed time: **9:24**
